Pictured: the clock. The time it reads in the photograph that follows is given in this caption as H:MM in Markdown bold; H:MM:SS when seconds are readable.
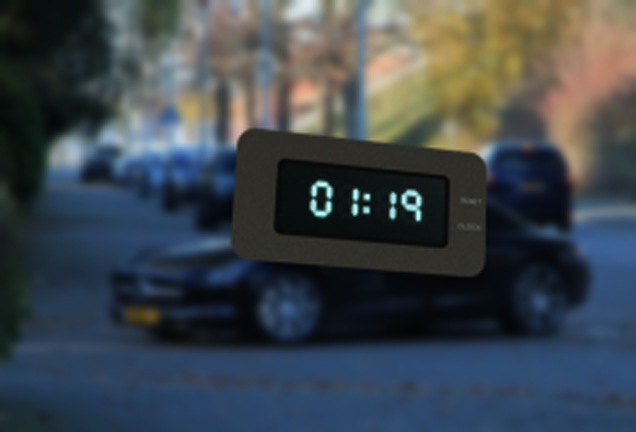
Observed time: **1:19**
